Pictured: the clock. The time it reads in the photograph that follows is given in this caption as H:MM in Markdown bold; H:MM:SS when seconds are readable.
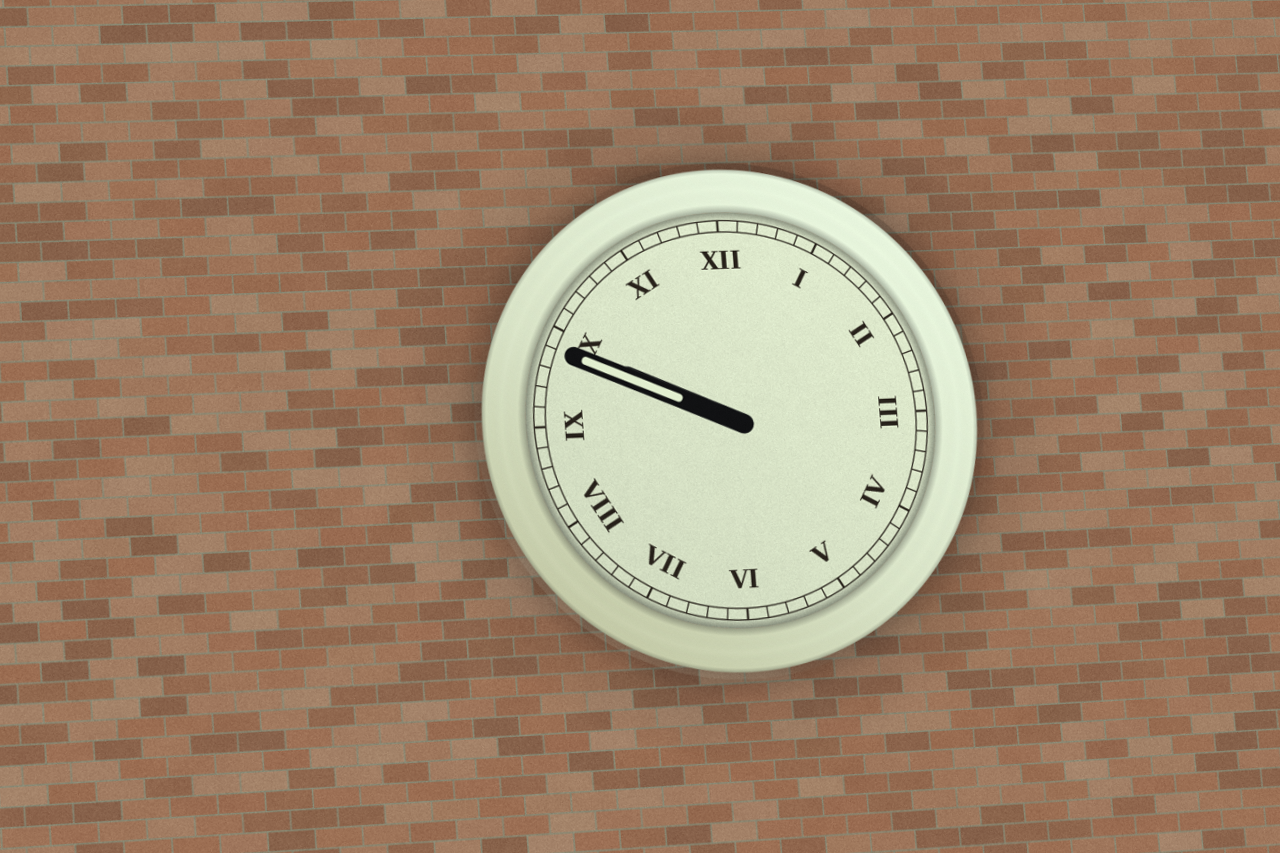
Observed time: **9:49**
